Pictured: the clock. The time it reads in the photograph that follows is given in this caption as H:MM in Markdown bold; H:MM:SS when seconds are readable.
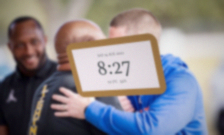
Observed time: **8:27**
